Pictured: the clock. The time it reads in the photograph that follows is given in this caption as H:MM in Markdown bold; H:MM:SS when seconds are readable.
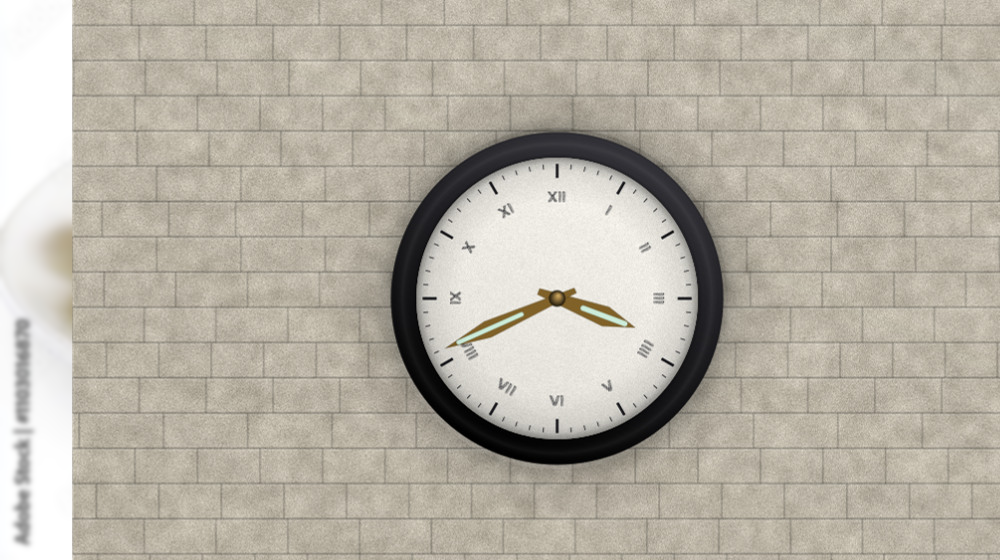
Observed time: **3:41**
